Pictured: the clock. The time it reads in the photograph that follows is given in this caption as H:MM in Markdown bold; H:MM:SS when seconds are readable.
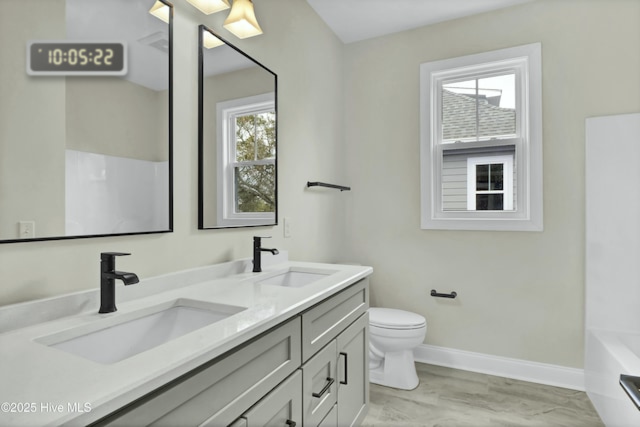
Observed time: **10:05:22**
